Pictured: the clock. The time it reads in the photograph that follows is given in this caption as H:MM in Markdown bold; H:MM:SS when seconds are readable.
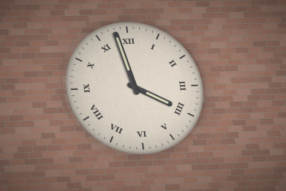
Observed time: **3:58**
